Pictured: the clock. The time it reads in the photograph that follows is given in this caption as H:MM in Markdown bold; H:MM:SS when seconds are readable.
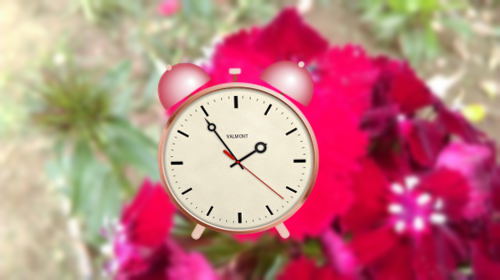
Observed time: **1:54:22**
